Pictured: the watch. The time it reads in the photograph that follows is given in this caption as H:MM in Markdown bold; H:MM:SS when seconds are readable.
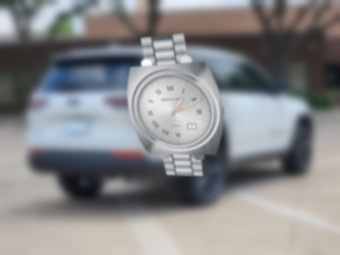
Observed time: **1:11**
